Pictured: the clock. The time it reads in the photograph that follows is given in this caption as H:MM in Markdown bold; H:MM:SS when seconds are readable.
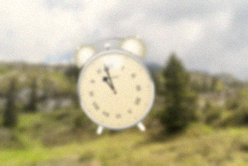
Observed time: **10:58**
